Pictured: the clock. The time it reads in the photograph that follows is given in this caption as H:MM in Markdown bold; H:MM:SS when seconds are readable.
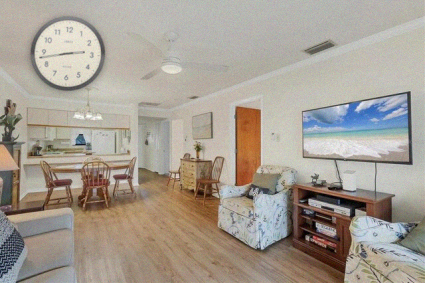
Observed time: **2:43**
